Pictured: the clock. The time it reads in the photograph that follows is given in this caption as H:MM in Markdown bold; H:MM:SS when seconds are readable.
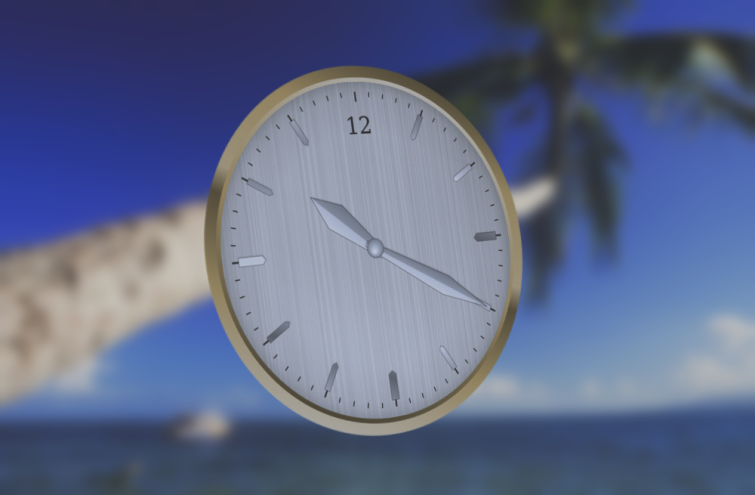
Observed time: **10:20**
